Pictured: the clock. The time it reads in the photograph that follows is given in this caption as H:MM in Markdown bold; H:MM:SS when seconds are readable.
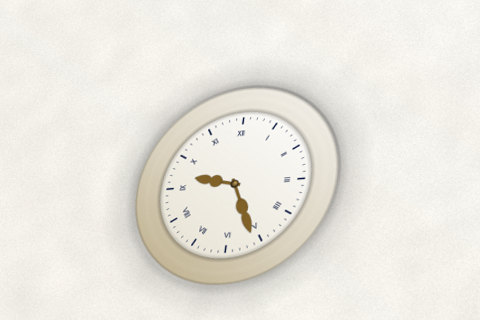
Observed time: **9:26**
